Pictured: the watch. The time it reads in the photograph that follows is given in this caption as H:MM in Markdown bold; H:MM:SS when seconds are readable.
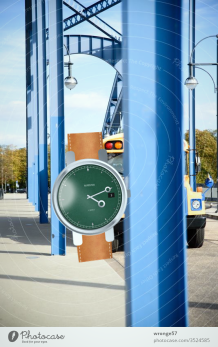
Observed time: **4:12**
